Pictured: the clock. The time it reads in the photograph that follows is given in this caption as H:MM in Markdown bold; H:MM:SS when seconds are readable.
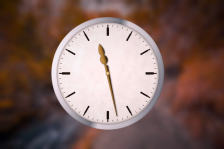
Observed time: **11:28**
